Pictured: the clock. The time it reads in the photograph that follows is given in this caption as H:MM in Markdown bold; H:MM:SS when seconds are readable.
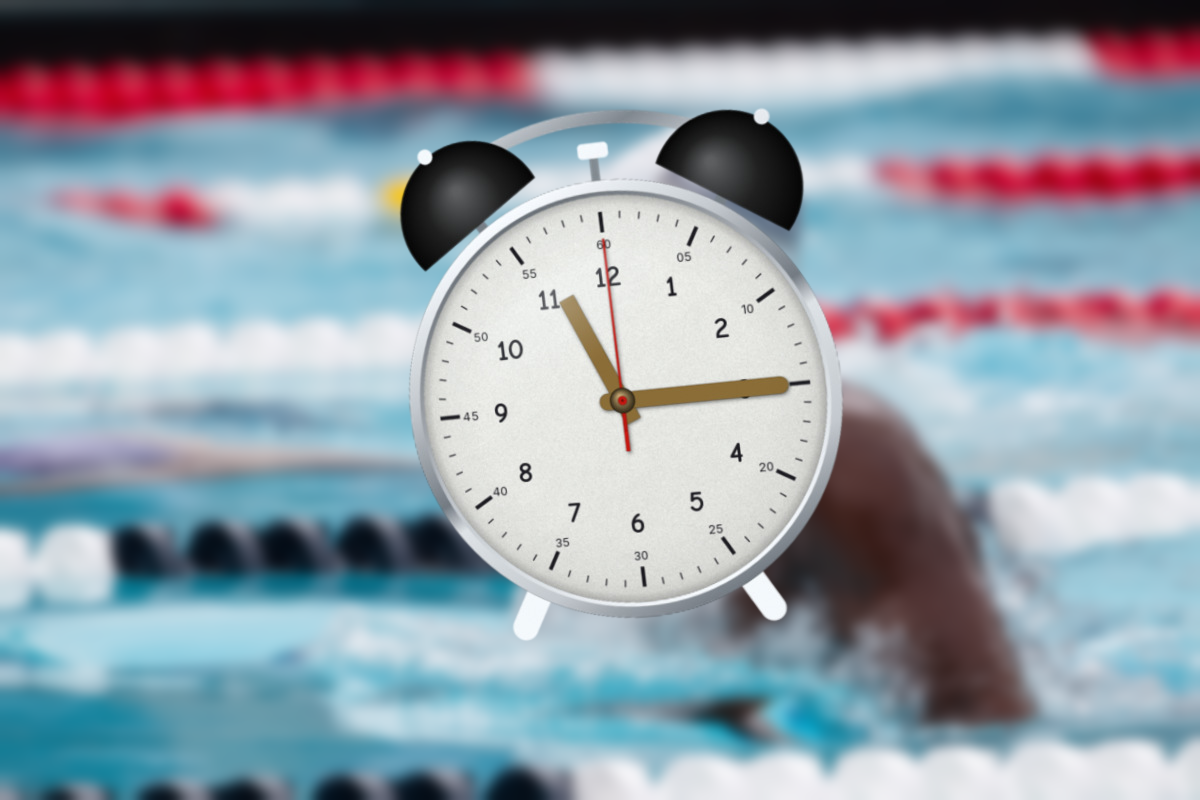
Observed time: **11:15:00**
